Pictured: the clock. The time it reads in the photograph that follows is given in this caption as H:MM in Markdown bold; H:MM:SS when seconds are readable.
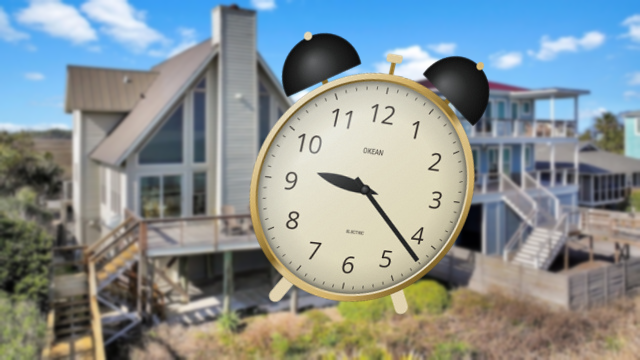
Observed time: **9:22**
